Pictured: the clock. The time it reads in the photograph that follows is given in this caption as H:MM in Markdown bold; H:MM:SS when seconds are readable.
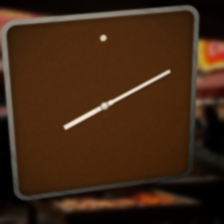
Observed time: **8:11**
